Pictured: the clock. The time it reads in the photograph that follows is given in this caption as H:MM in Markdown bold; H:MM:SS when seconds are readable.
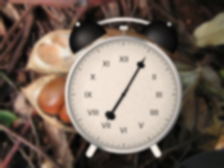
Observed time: **7:05**
